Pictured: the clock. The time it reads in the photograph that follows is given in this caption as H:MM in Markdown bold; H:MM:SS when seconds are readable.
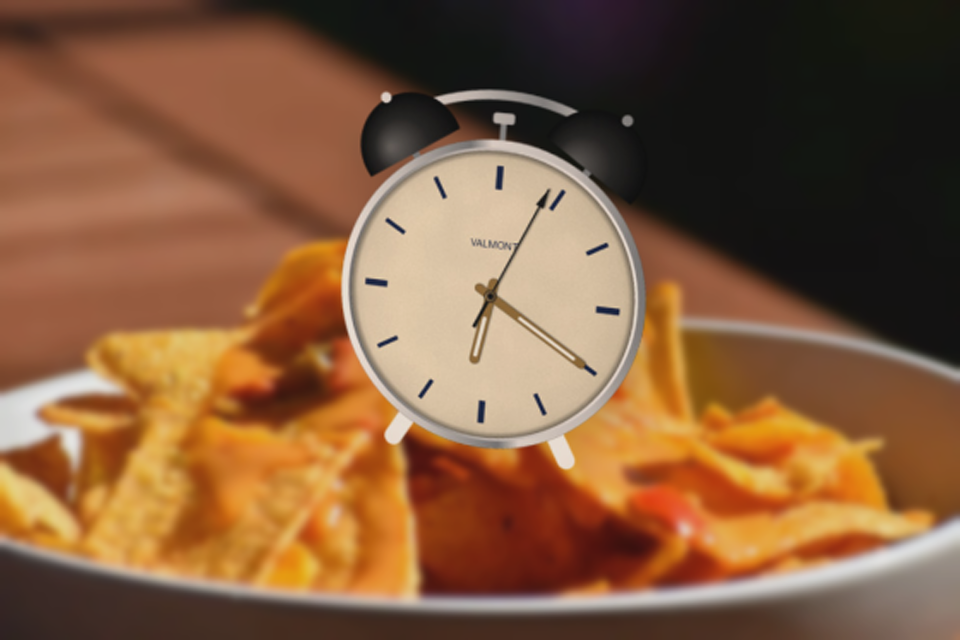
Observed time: **6:20:04**
